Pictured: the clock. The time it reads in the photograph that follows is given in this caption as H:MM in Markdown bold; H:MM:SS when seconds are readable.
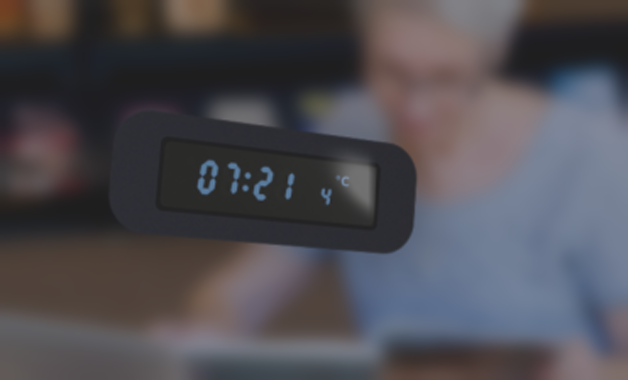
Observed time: **7:21**
